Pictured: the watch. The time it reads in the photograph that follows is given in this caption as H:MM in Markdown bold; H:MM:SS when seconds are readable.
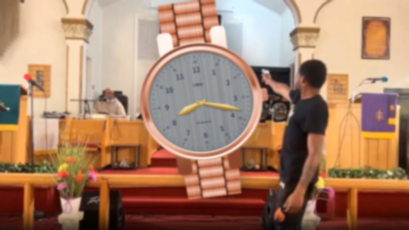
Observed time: **8:18**
